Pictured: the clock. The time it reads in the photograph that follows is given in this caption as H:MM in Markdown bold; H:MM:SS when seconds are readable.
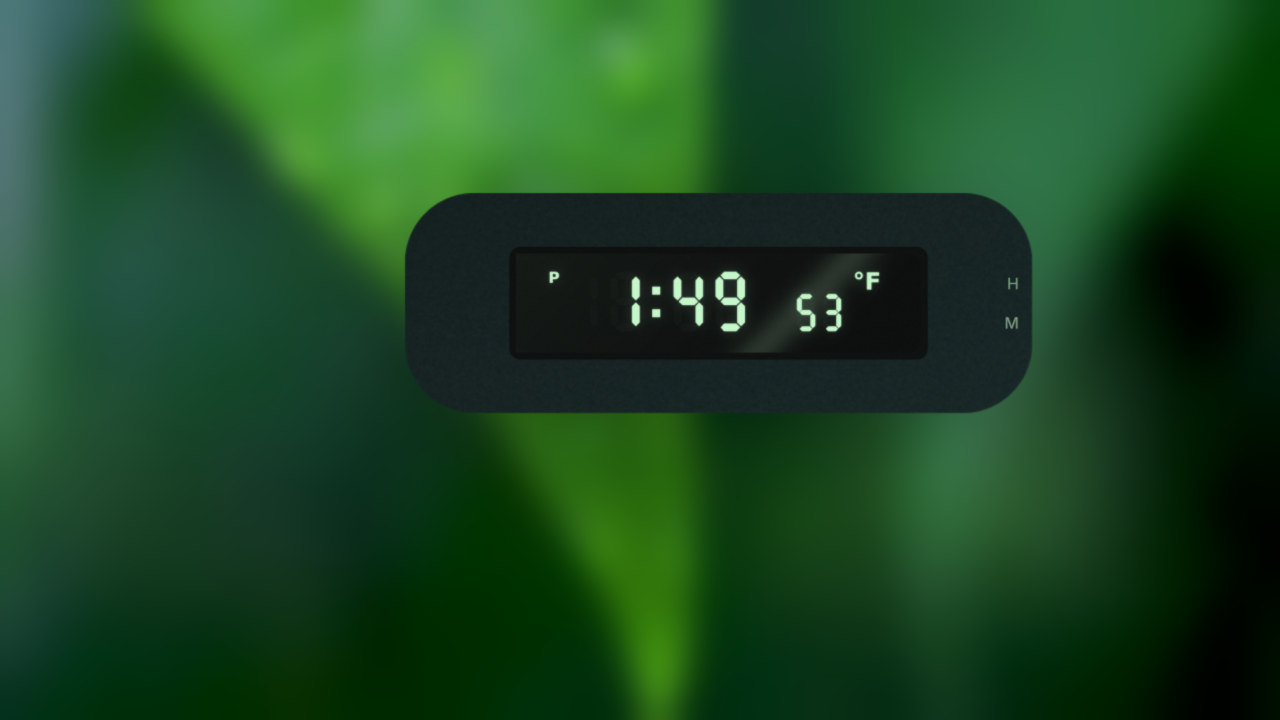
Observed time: **1:49**
